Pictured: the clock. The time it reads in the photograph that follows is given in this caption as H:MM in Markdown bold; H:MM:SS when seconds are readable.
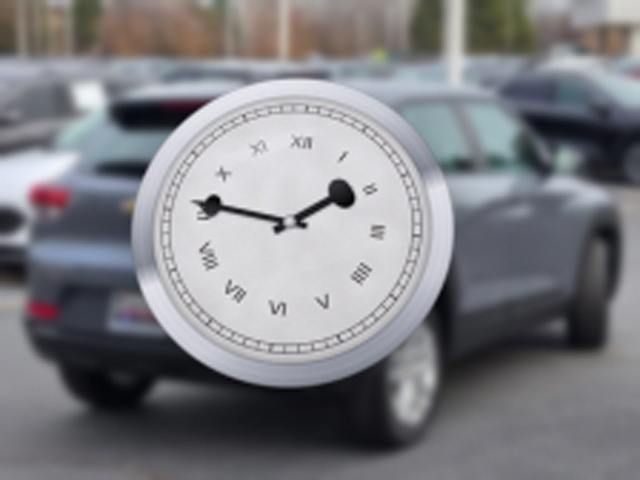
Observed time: **1:46**
